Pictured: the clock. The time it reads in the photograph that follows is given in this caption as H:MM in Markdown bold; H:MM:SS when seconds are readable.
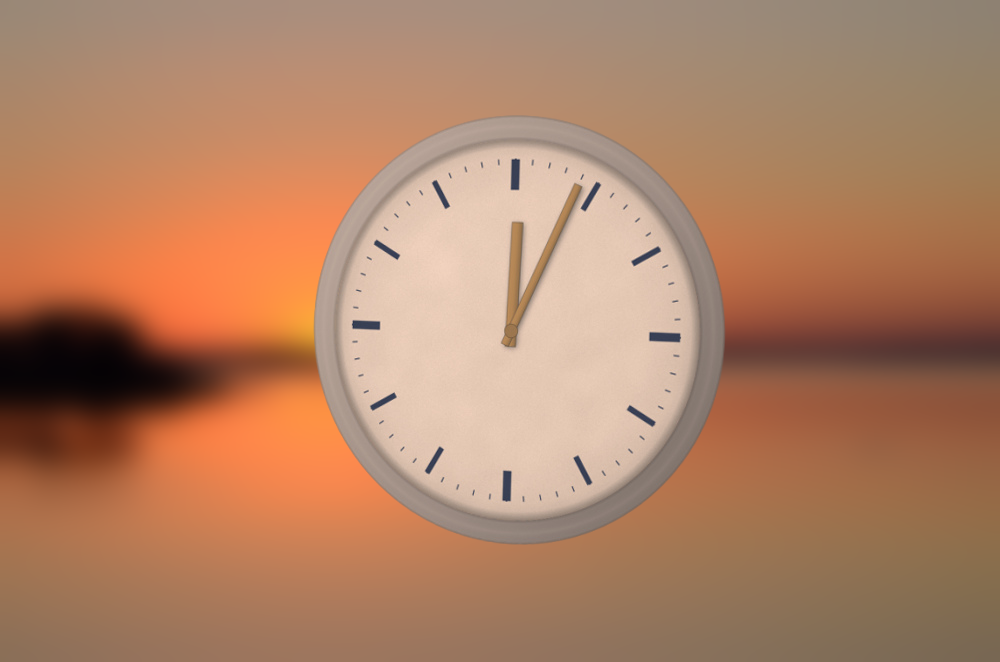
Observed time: **12:04**
